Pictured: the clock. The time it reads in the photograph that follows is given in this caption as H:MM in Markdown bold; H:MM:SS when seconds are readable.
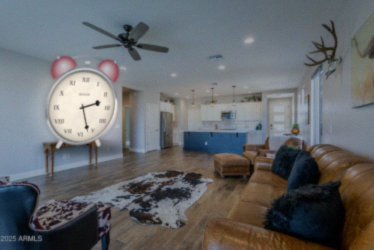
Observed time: **2:27**
